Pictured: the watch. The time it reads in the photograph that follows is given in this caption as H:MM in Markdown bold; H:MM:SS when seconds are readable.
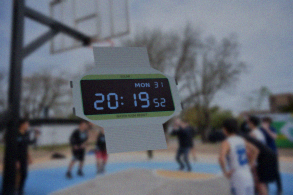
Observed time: **20:19:52**
